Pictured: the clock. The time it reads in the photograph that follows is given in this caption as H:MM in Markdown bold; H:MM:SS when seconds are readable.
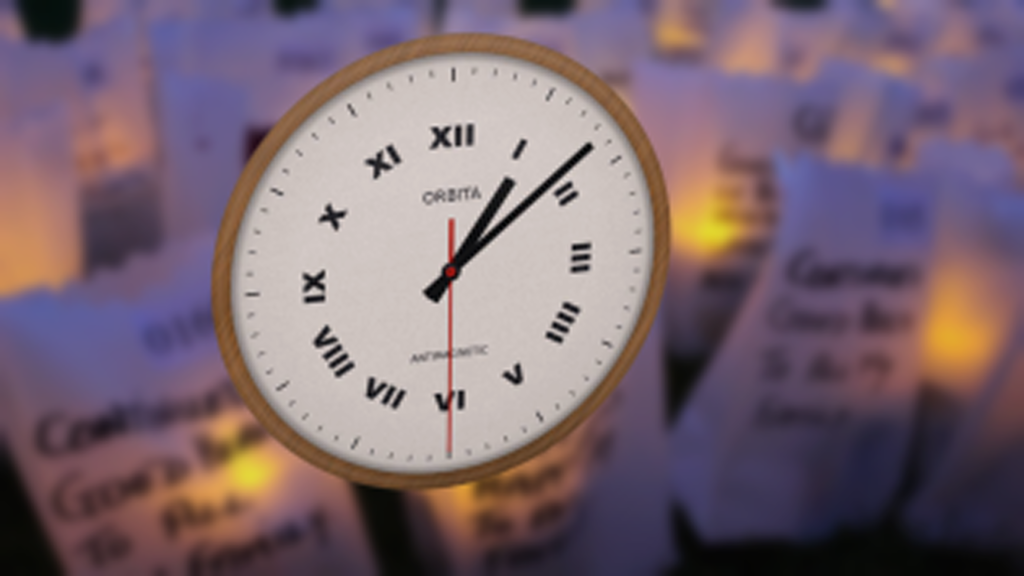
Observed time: **1:08:30**
